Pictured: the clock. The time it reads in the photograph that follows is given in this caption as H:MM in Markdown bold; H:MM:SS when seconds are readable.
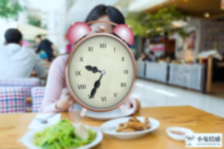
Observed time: **9:35**
